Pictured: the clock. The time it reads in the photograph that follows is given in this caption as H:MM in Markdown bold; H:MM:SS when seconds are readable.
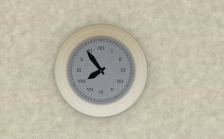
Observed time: **7:54**
